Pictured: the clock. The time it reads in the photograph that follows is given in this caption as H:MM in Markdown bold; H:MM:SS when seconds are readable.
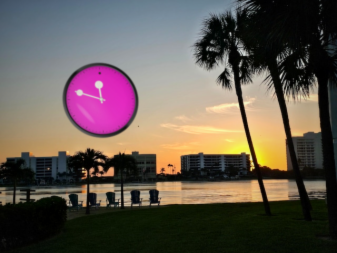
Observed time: **11:48**
